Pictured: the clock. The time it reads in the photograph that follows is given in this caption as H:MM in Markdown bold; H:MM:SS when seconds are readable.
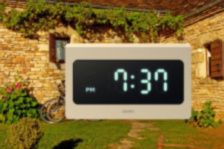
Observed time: **7:37**
